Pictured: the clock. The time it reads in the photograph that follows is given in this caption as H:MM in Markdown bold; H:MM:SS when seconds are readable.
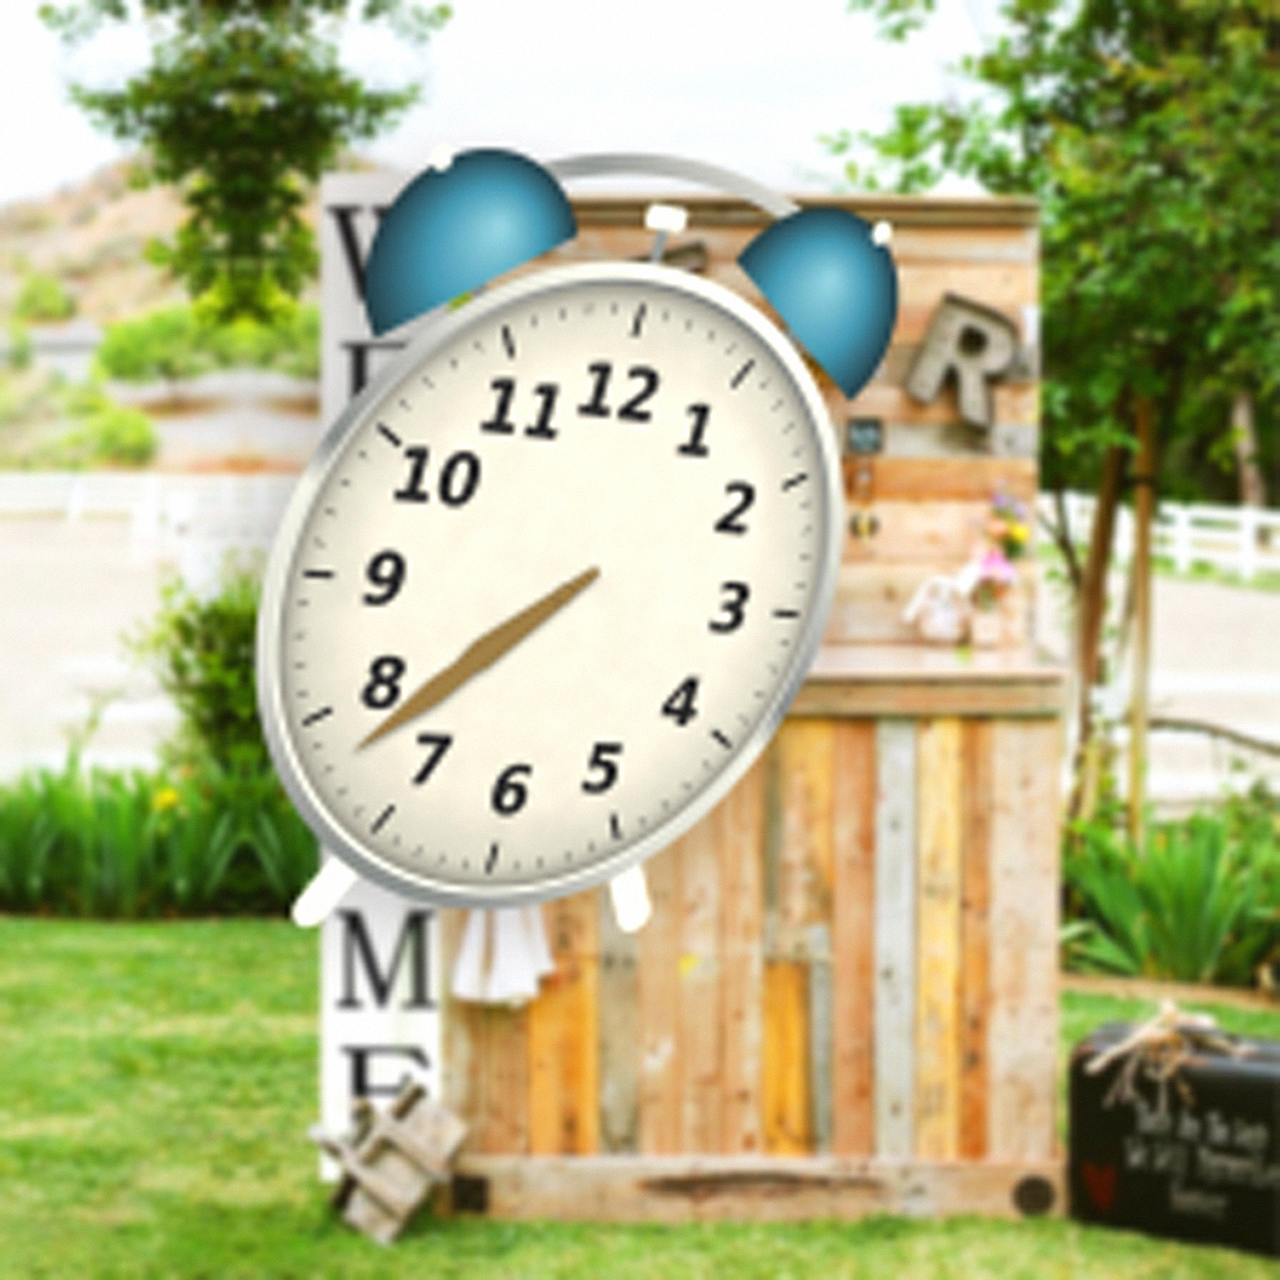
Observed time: **7:38**
